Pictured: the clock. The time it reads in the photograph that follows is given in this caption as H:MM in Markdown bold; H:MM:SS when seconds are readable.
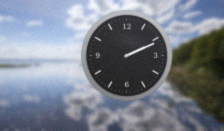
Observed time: **2:11**
